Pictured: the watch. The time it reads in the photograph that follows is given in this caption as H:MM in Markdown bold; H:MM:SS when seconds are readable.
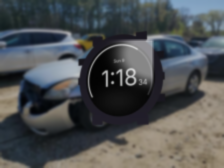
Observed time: **1:18**
